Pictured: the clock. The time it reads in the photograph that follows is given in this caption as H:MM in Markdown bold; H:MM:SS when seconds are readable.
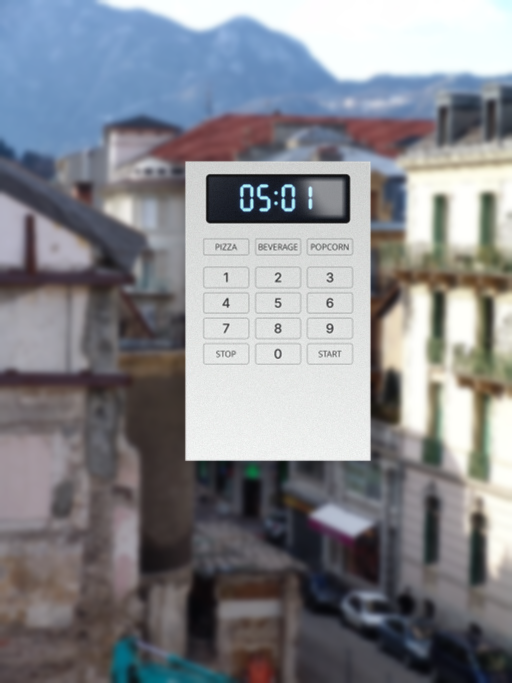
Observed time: **5:01**
